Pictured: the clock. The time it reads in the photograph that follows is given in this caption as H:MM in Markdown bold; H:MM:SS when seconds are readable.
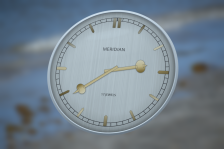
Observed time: **2:39**
